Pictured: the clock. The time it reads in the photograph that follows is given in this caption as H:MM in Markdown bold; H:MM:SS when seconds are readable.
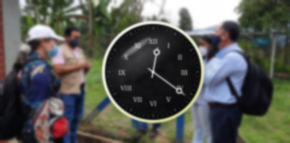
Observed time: **12:21**
